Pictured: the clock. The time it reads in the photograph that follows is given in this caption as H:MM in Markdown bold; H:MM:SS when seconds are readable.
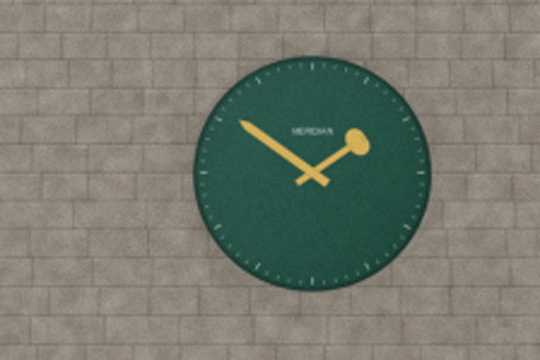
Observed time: **1:51**
